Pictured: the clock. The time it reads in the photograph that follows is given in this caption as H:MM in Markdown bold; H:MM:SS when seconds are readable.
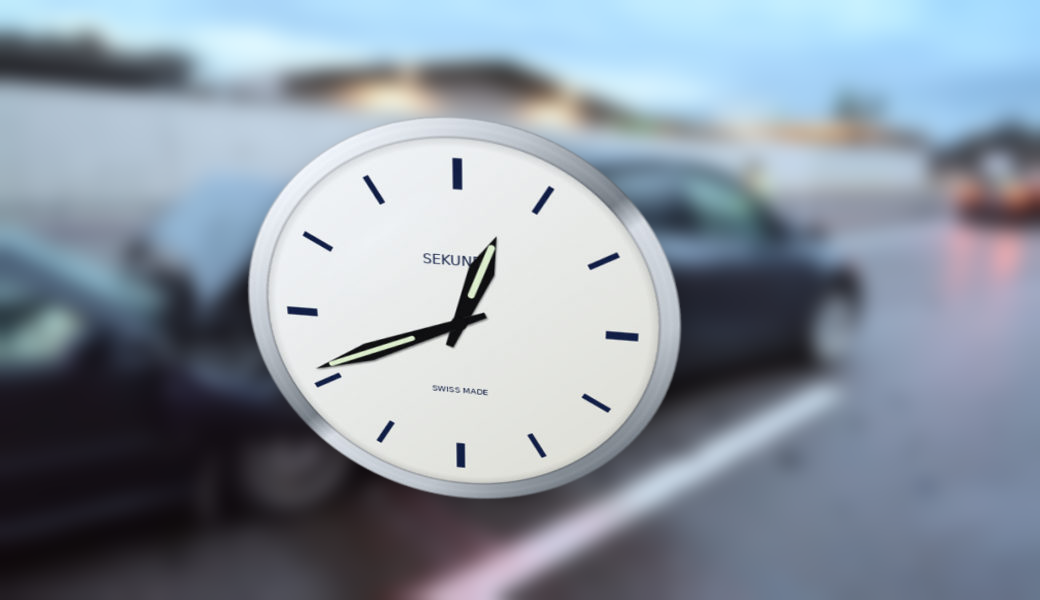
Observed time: **12:41**
